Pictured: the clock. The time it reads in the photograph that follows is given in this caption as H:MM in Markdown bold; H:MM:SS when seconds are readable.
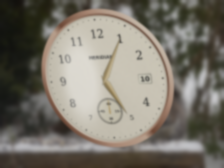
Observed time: **5:05**
